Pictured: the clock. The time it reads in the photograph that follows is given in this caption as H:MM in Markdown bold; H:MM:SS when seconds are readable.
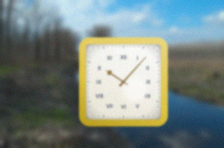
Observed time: **10:07**
